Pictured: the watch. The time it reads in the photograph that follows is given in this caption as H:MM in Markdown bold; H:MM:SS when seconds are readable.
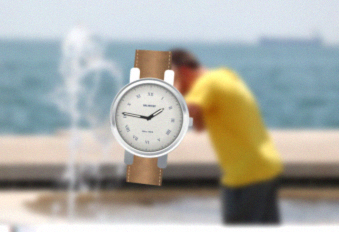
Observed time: **1:46**
